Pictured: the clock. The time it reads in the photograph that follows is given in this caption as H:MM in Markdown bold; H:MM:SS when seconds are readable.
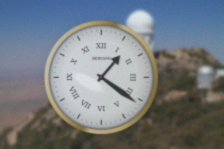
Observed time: **1:21**
